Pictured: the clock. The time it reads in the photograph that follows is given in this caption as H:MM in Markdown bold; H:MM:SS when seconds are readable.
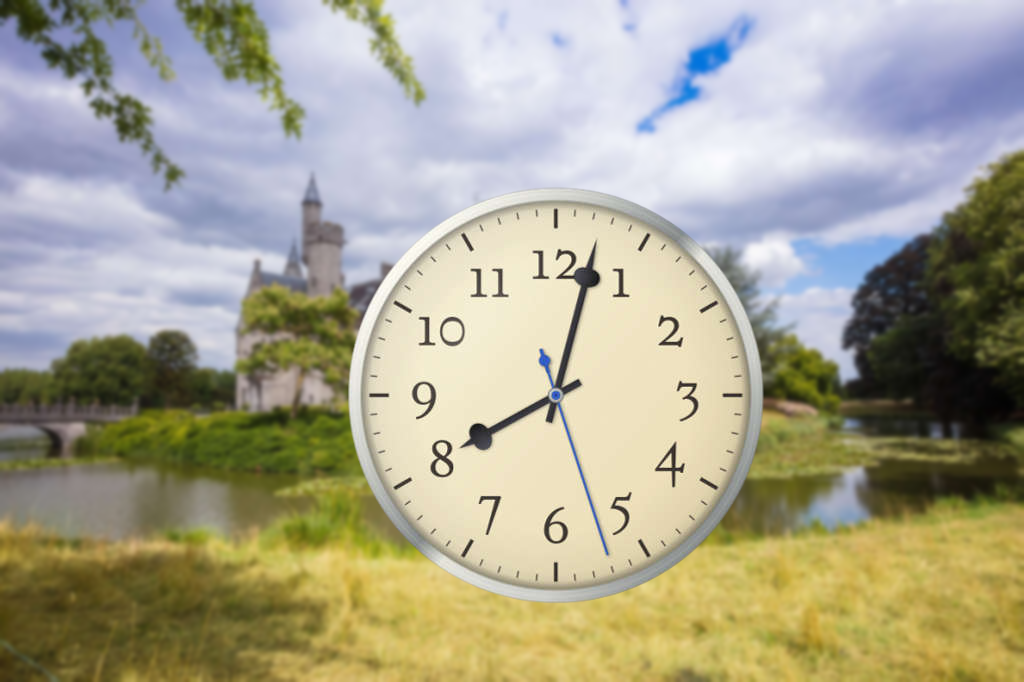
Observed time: **8:02:27**
